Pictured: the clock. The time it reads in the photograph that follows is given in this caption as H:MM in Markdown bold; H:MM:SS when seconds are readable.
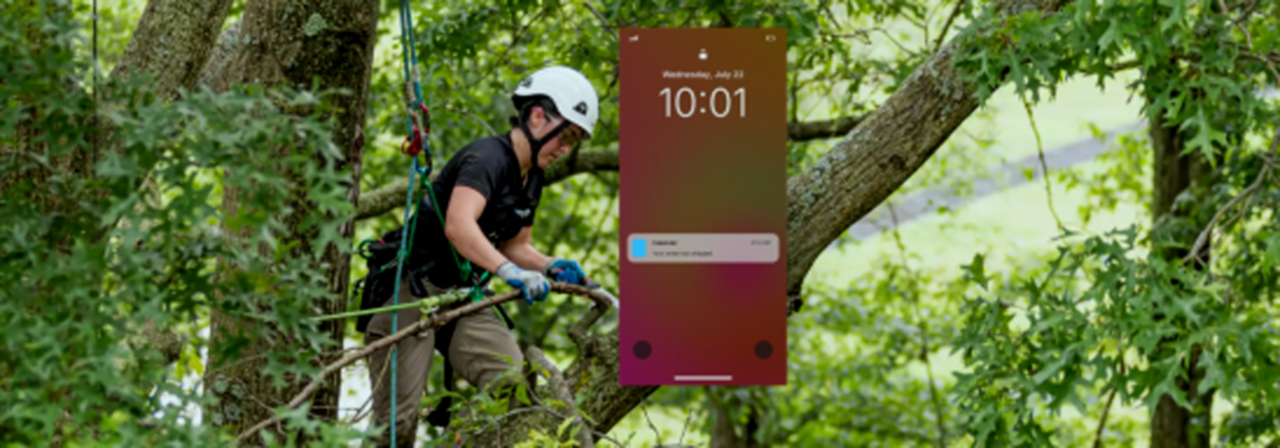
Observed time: **10:01**
